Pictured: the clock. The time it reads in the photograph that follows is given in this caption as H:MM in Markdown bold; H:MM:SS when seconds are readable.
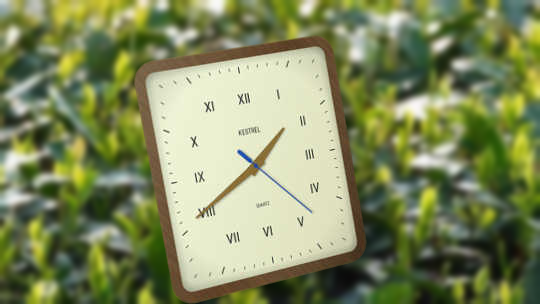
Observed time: **1:40:23**
